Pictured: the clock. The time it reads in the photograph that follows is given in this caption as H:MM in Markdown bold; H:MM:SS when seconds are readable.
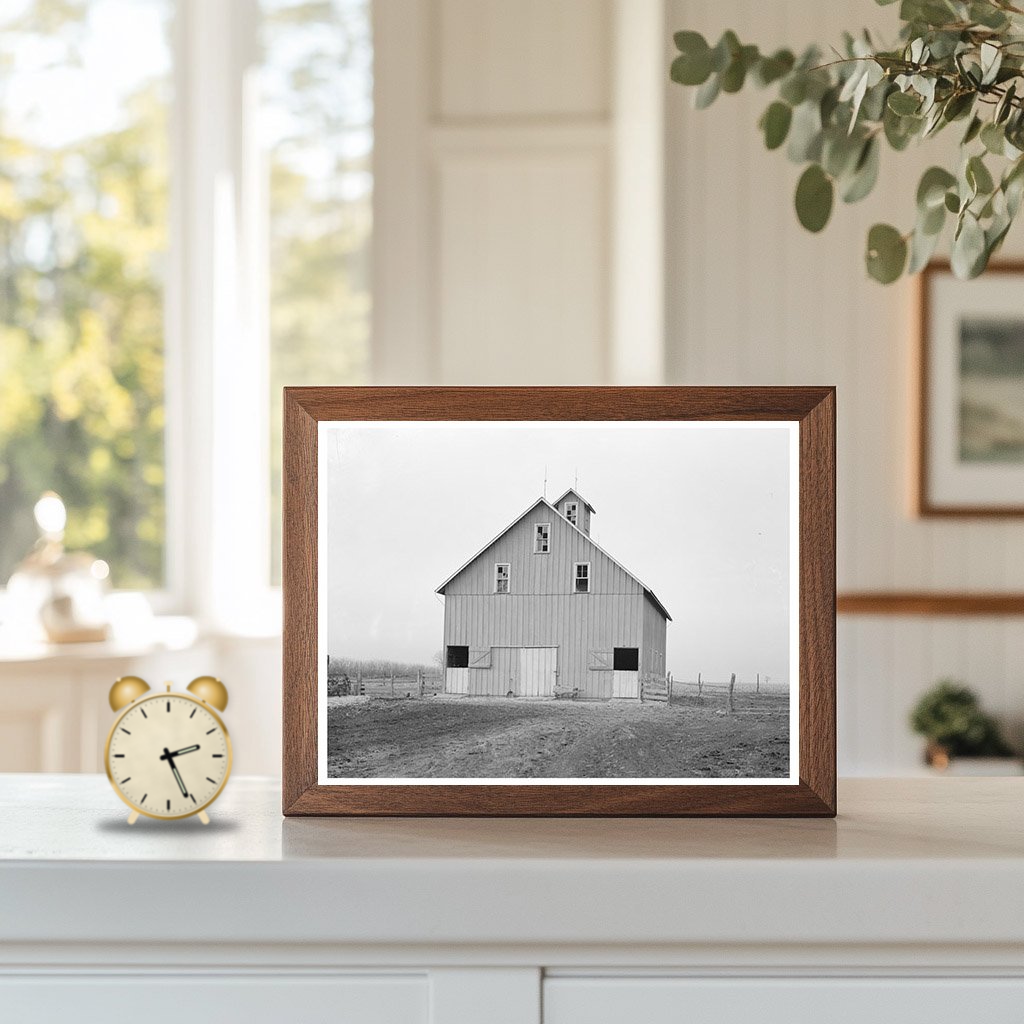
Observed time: **2:26**
